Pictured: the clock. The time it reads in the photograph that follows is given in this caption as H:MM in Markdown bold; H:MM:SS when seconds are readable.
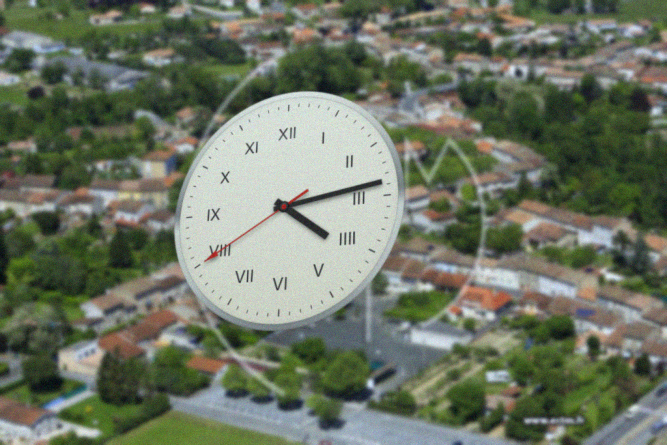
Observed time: **4:13:40**
